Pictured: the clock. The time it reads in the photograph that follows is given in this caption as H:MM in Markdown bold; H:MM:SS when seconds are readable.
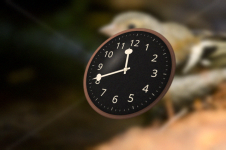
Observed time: **11:41**
